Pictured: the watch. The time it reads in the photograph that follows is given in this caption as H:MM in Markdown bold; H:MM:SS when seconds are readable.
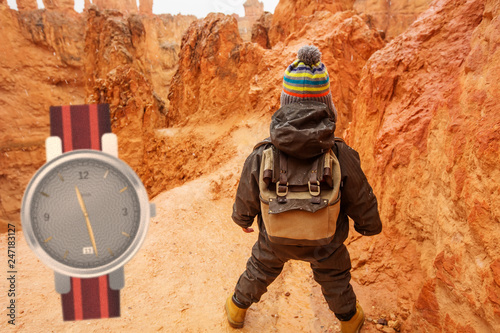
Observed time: **11:28**
